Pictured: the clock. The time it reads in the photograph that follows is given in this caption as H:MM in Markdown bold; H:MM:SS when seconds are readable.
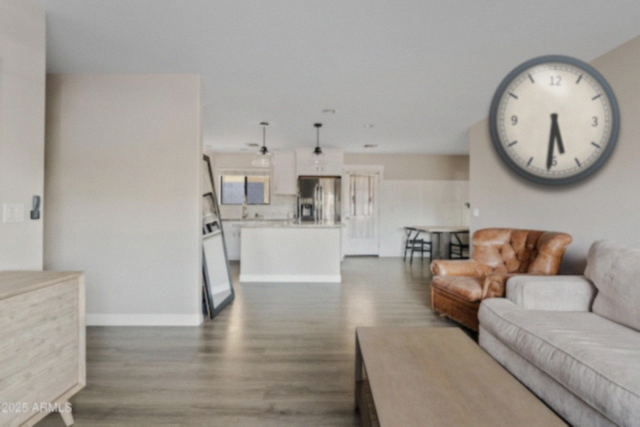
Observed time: **5:31**
